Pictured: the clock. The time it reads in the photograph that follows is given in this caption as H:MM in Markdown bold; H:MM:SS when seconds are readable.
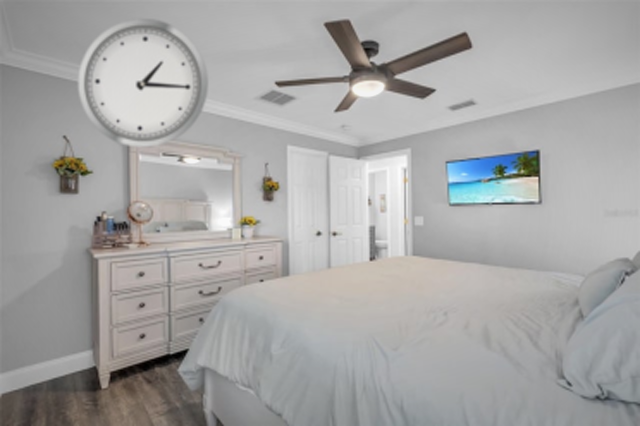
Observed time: **1:15**
